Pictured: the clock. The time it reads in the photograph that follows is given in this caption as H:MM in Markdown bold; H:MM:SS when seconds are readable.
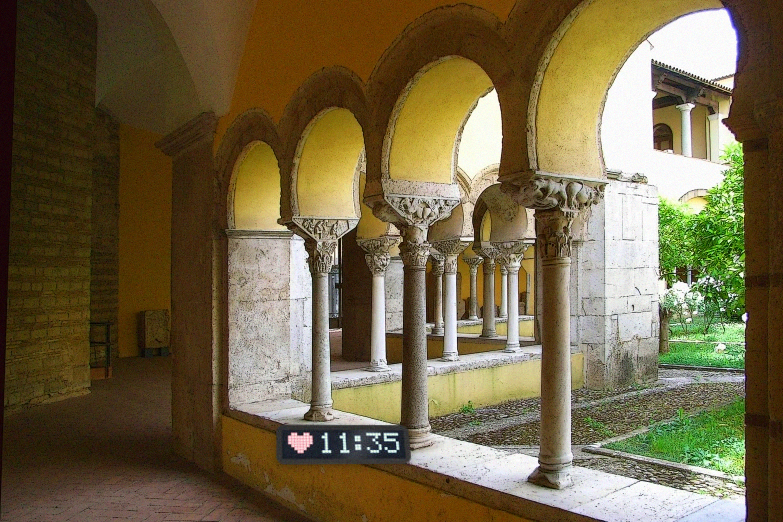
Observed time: **11:35**
